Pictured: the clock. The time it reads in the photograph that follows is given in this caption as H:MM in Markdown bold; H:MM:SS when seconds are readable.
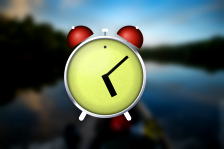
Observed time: **5:08**
